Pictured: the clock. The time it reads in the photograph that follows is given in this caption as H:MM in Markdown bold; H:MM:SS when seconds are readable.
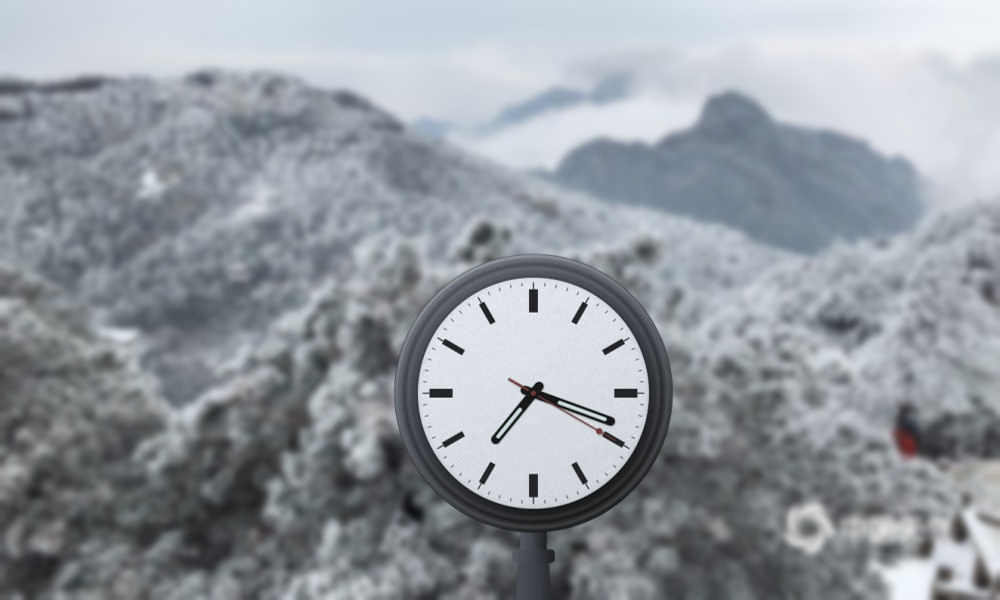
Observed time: **7:18:20**
